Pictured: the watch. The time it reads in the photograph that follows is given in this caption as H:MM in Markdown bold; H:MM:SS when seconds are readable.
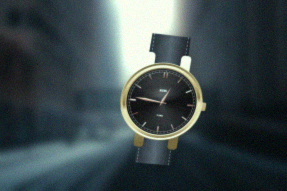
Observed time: **12:46**
